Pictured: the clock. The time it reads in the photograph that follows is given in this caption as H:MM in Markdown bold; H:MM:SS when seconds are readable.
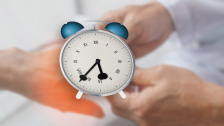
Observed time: **5:37**
